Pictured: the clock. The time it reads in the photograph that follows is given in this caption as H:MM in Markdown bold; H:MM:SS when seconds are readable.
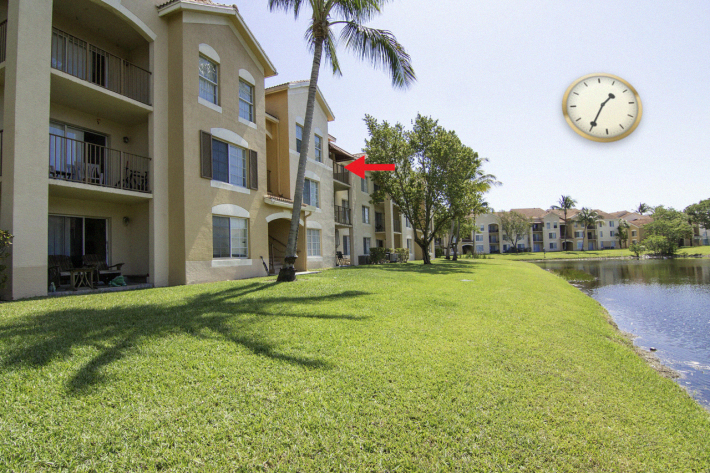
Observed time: **1:35**
